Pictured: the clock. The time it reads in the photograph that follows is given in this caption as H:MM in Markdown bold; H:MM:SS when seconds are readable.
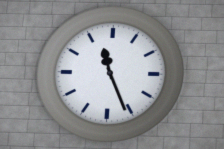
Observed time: **11:26**
